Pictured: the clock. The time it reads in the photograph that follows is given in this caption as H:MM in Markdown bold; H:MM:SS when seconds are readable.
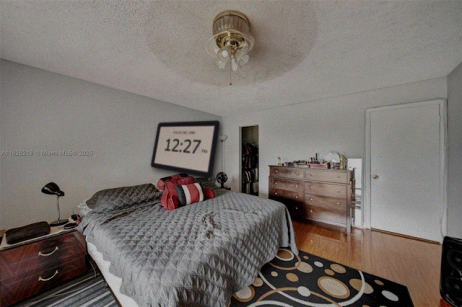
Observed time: **12:27**
